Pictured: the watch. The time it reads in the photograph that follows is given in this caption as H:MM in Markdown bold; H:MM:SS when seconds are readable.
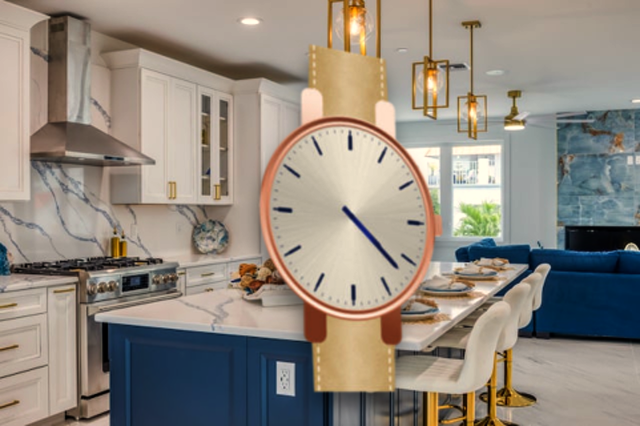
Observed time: **4:22**
